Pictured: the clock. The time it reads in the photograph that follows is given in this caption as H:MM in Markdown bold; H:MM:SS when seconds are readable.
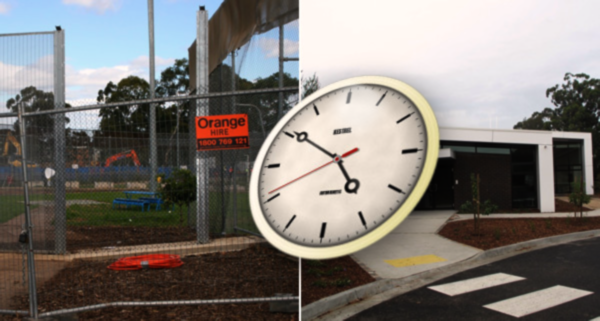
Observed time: **4:50:41**
